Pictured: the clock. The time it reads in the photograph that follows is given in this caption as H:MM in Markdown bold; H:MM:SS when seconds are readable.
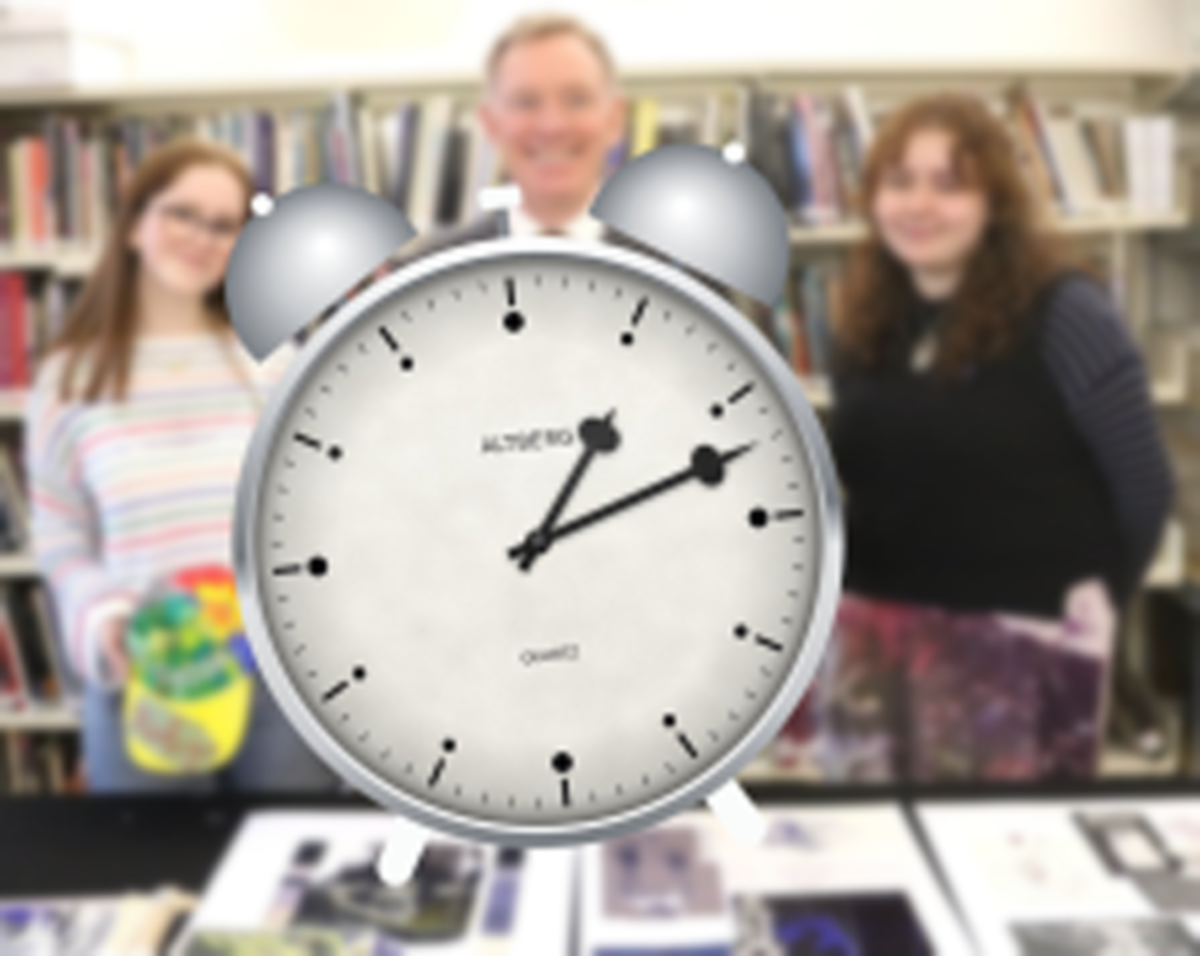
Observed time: **1:12**
